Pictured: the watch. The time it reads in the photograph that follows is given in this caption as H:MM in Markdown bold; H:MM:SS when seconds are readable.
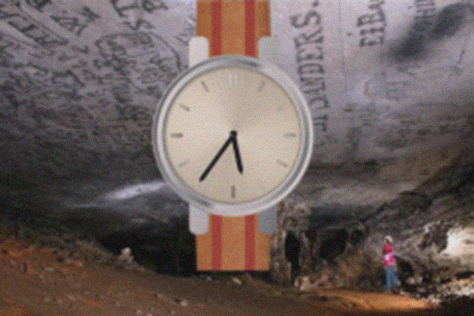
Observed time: **5:36**
